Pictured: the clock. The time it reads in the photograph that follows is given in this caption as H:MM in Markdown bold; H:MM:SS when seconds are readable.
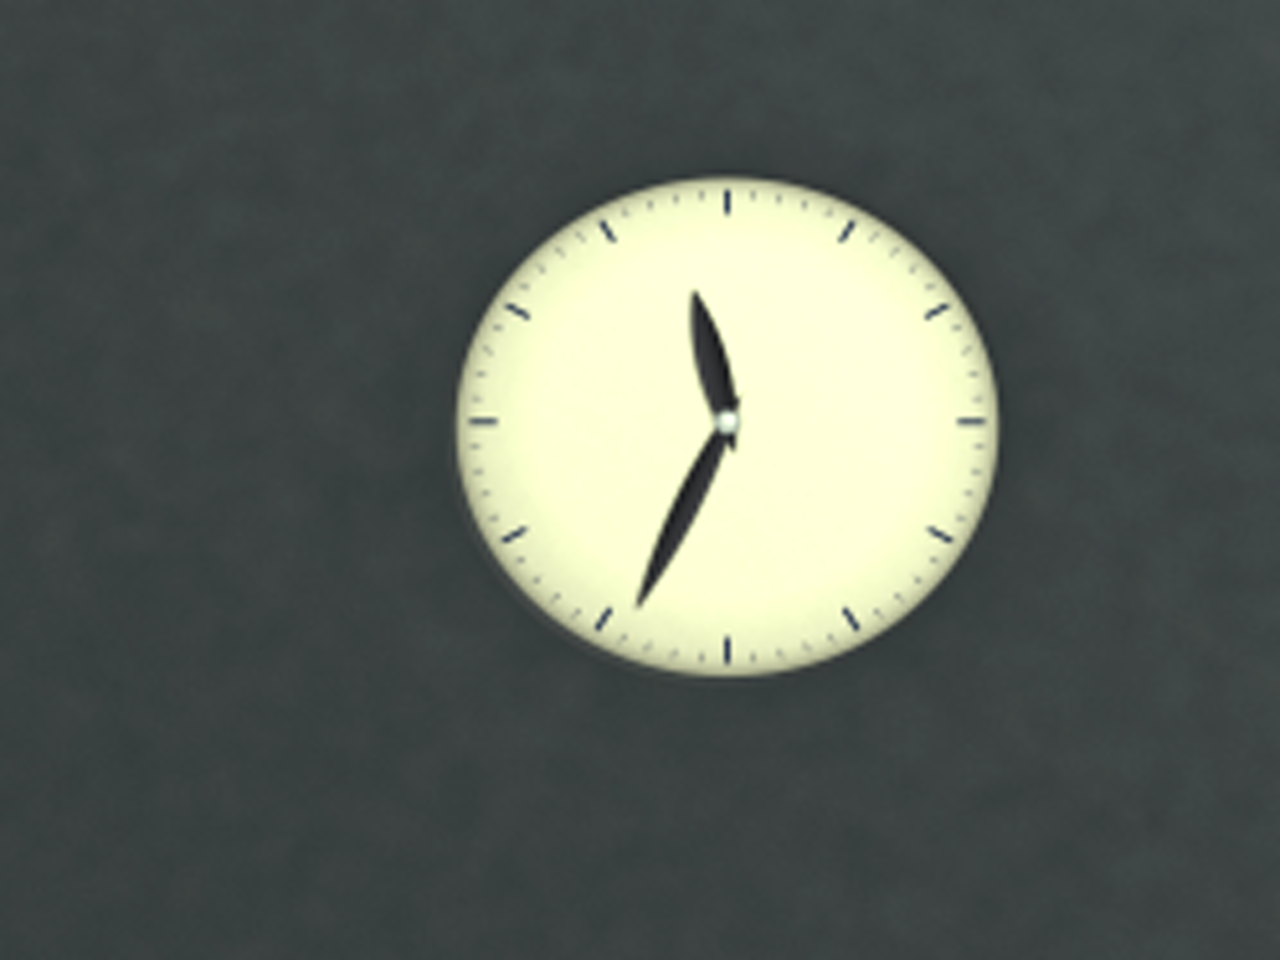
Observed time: **11:34**
